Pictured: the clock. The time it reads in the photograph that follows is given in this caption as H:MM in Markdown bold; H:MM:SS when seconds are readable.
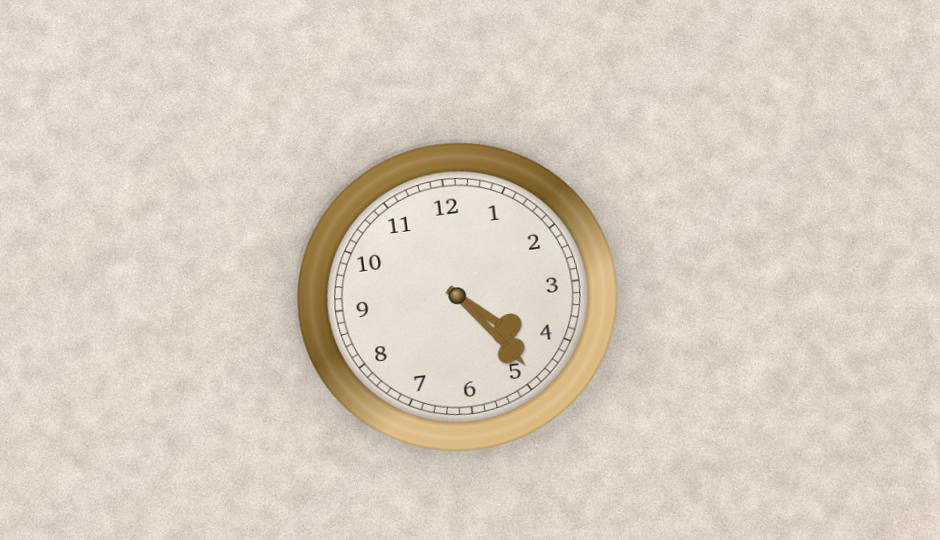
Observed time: **4:24**
